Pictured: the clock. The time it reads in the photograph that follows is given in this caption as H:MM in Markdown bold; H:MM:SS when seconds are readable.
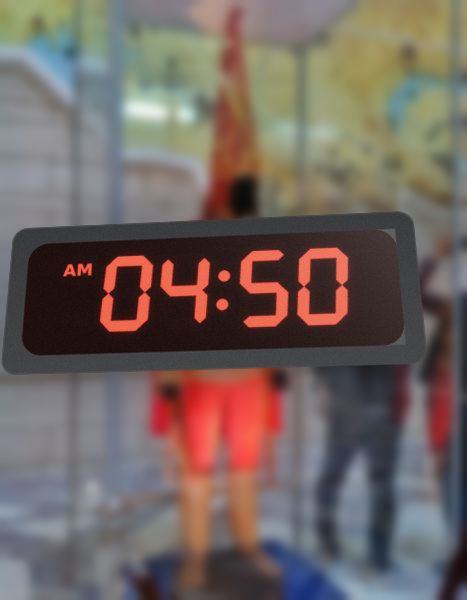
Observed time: **4:50**
